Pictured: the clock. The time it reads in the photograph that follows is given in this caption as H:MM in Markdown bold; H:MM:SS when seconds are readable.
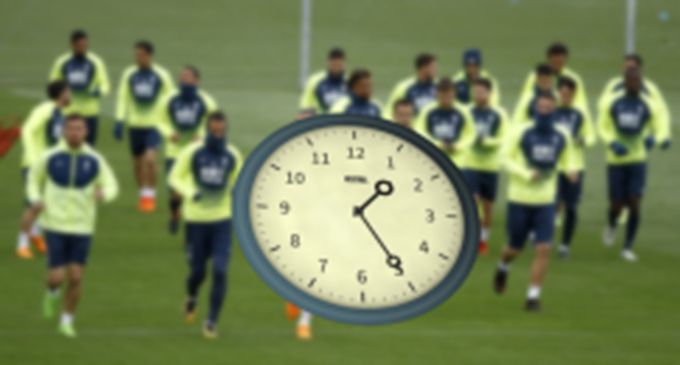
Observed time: **1:25**
